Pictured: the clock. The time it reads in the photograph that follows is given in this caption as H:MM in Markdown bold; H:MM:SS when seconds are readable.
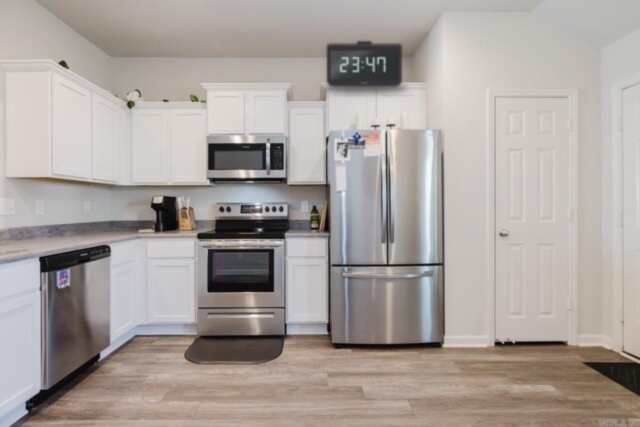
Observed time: **23:47**
